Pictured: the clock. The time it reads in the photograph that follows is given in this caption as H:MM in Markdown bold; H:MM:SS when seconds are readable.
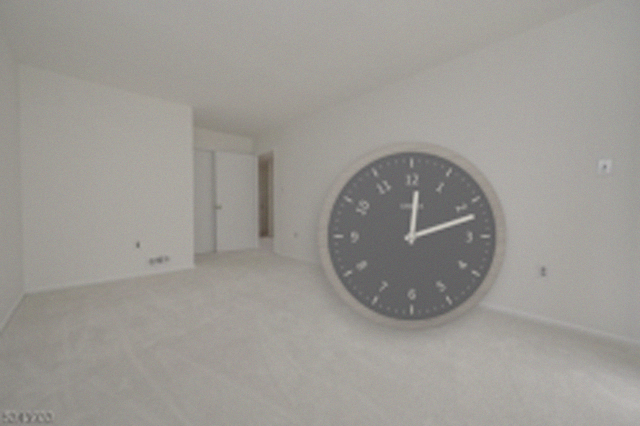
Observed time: **12:12**
